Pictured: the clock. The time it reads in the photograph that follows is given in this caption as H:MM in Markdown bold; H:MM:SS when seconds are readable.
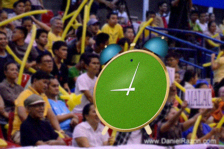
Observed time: **9:03**
